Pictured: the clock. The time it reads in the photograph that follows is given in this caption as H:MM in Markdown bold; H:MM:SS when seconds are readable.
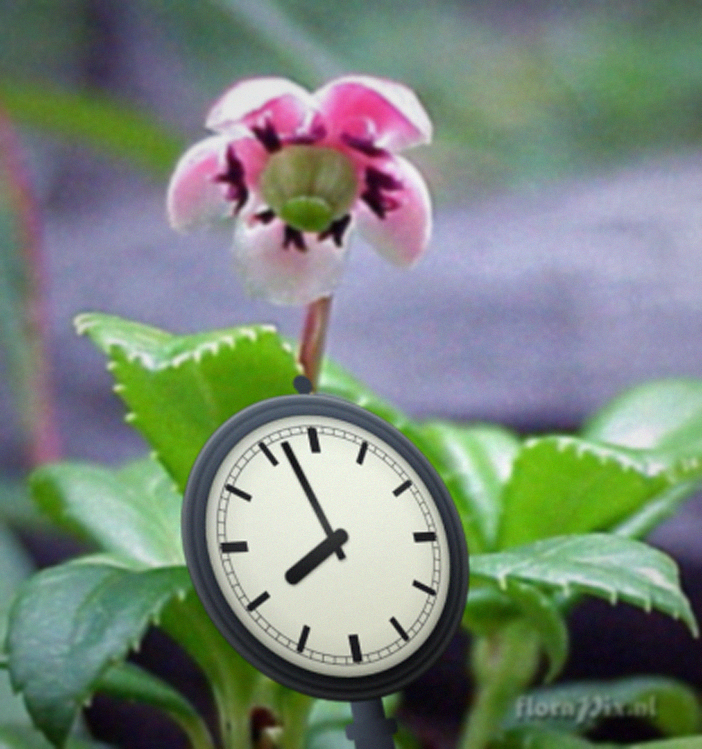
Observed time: **7:57**
